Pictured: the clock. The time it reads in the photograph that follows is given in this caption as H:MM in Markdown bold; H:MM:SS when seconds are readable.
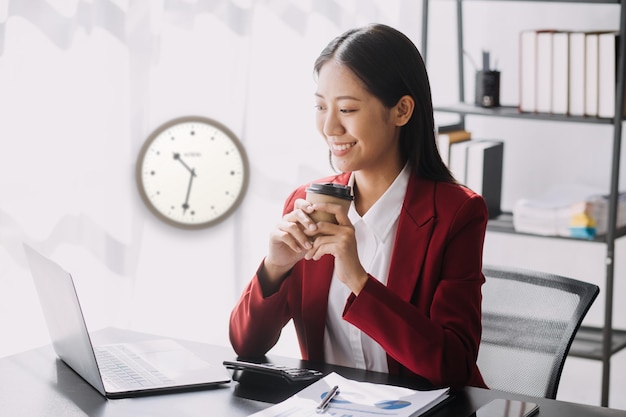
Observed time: **10:32**
